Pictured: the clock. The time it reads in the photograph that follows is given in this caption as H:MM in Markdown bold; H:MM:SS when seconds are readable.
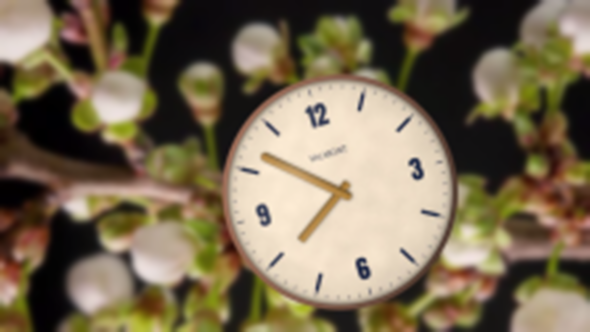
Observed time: **7:52**
